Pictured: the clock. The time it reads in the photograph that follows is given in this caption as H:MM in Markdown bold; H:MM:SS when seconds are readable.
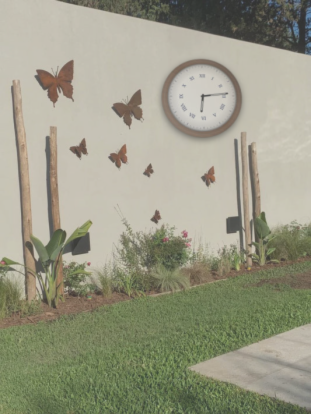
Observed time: **6:14**
